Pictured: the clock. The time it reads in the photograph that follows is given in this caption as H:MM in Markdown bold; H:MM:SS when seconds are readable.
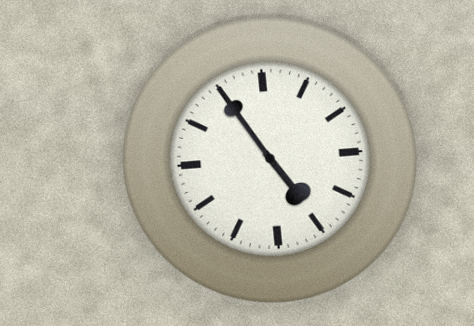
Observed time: **4:55**
